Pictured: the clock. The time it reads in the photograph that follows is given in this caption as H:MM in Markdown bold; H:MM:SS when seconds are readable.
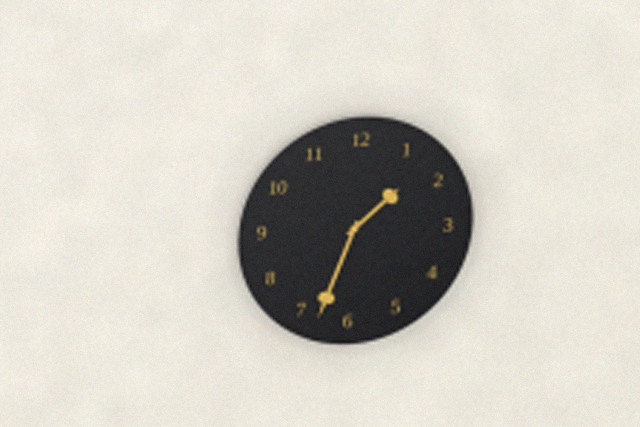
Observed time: **1:33**
